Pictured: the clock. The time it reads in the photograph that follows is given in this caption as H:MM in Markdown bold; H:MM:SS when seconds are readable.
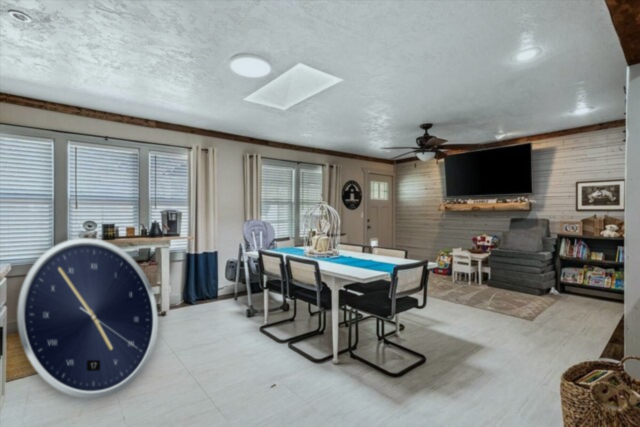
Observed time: **4:53:20**
